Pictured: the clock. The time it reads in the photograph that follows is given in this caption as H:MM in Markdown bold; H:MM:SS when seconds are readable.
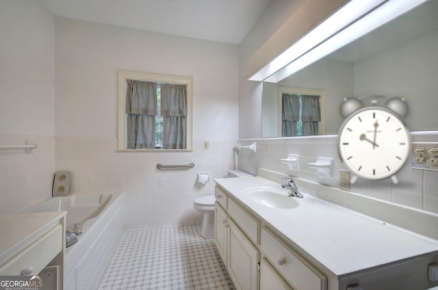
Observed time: **10:01**
